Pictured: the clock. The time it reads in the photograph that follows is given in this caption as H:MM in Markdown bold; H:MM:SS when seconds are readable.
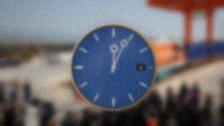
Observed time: **12:04**
